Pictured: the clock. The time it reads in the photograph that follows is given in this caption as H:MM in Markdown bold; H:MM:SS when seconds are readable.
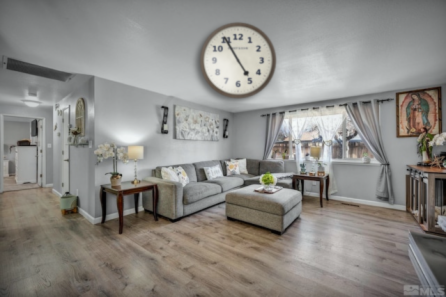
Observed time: **4:55**
